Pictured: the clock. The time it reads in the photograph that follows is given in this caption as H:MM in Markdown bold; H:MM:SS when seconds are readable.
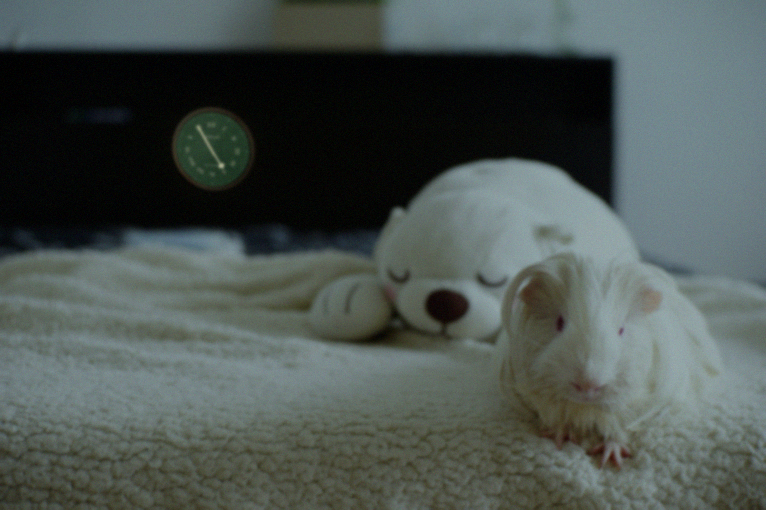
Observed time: **4:55**
